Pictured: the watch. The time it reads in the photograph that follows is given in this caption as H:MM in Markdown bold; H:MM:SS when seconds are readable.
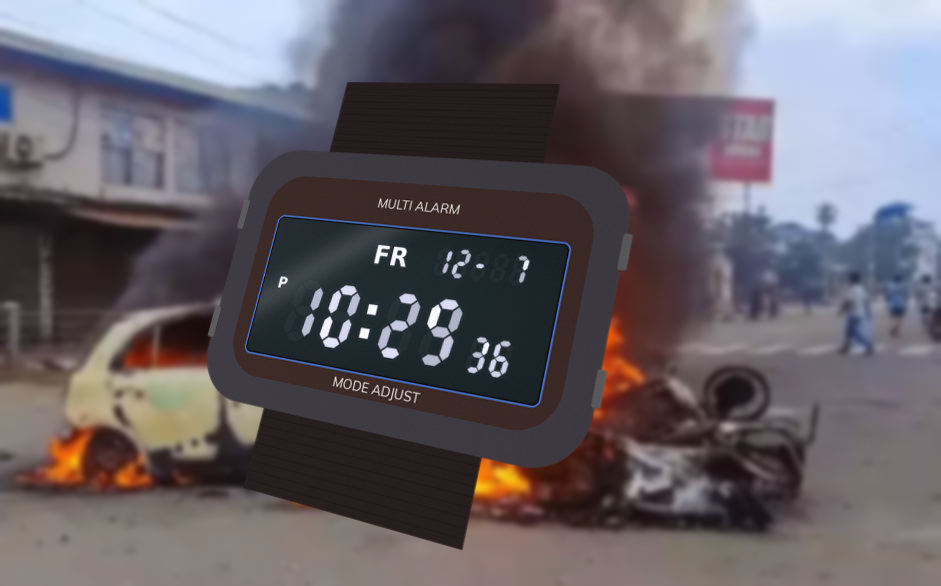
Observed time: **10:29:36**
